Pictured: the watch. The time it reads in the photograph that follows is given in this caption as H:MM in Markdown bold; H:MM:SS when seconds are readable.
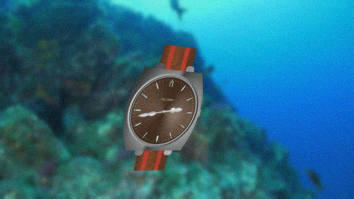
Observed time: **2:43**
